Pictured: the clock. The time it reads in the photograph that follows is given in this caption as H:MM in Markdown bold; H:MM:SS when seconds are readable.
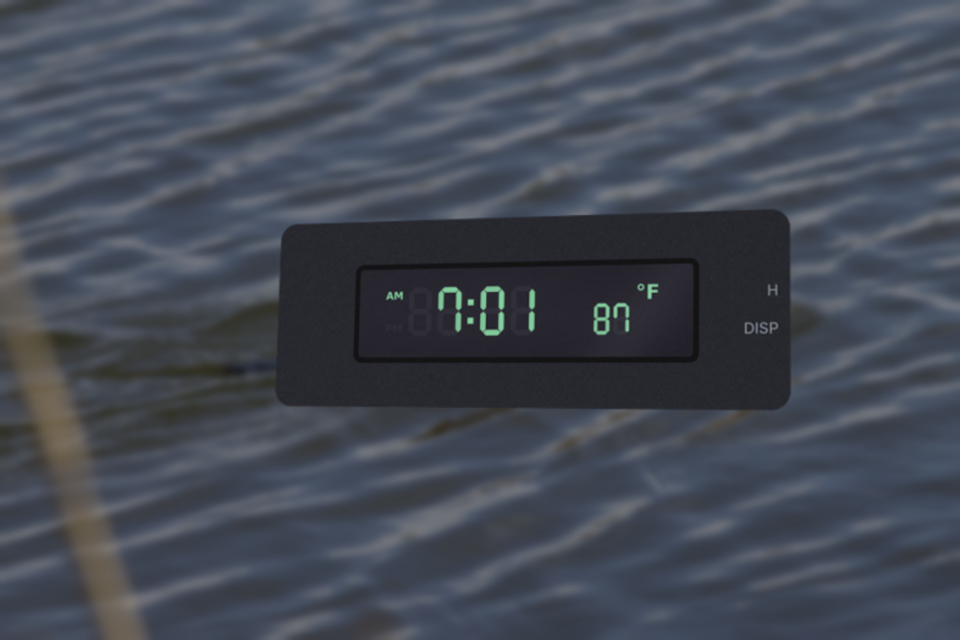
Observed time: **7:01**
